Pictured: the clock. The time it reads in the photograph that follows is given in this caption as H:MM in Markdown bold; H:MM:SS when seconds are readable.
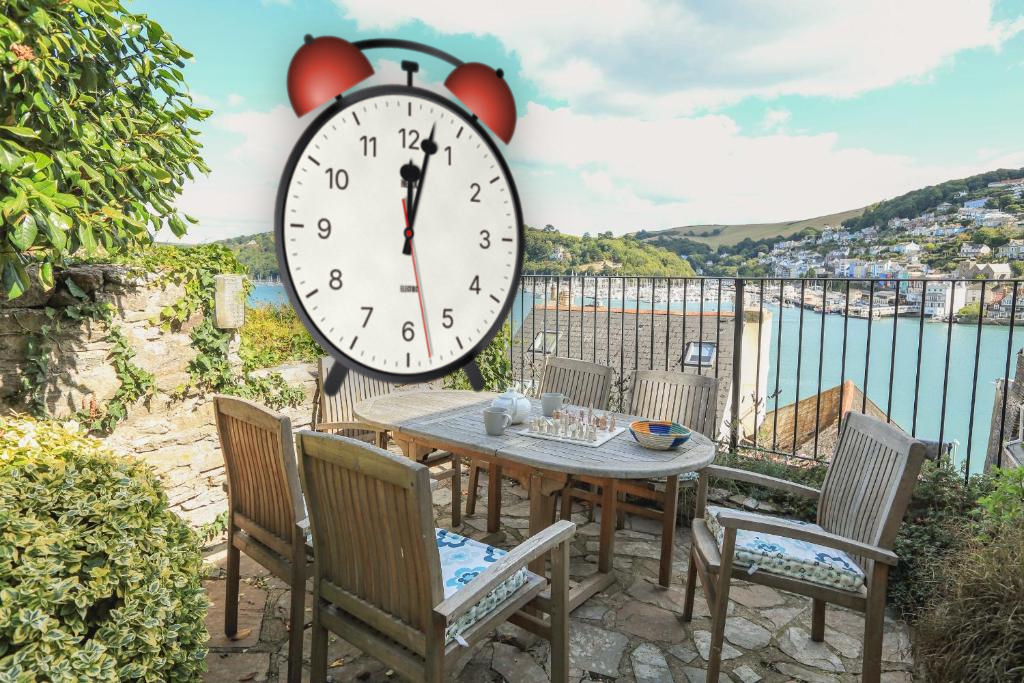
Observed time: **12:02:28**
